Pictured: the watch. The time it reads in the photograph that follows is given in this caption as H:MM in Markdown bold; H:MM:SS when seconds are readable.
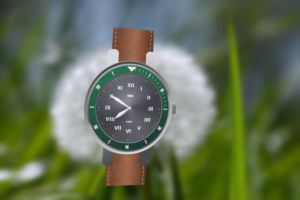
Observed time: **7:50**
